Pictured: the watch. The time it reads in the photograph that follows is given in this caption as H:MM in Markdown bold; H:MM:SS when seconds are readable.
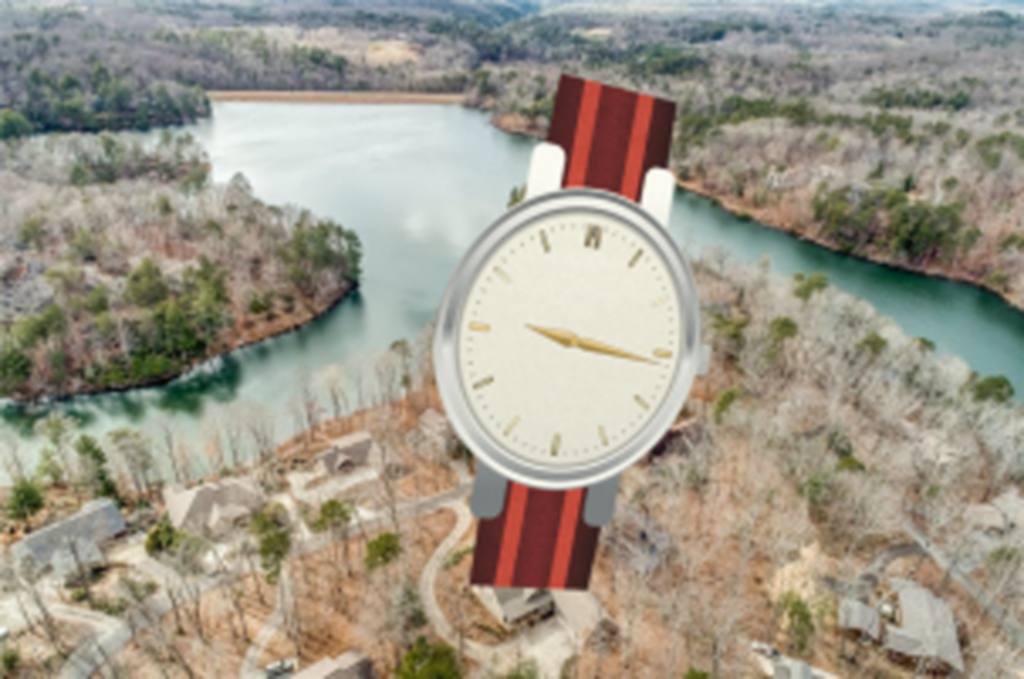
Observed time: **9:16**
